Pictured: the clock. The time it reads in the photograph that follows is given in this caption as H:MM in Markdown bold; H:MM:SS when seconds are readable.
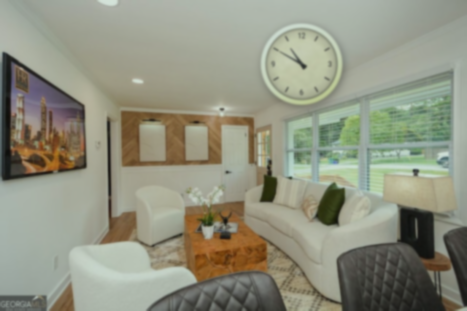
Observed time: **10:50**
